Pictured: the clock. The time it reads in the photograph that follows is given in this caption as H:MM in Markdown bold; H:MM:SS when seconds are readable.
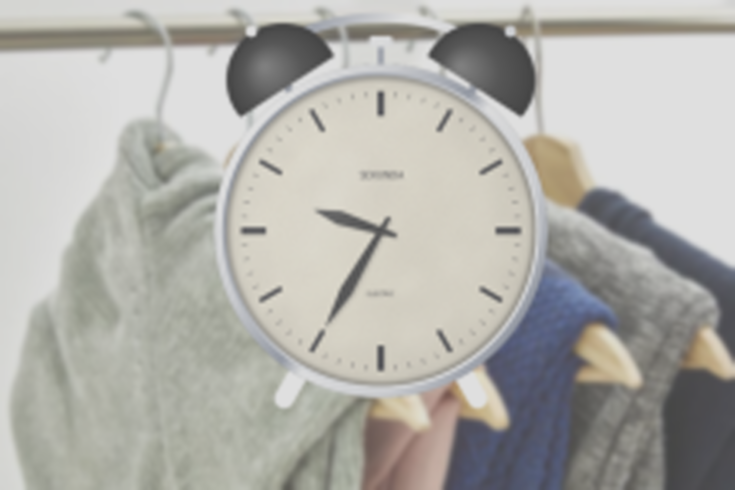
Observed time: **9:35**
